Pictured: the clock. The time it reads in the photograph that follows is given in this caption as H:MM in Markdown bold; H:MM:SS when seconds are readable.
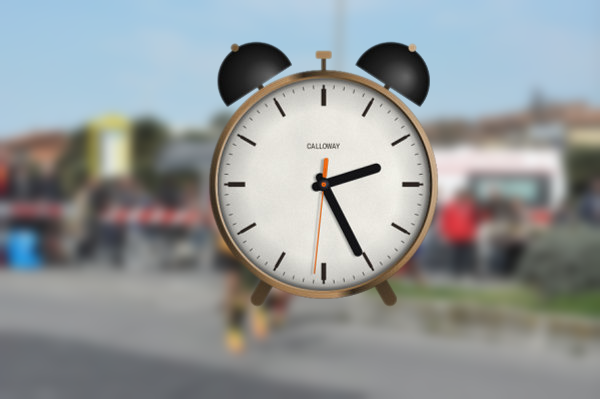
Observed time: **2:25:31**
